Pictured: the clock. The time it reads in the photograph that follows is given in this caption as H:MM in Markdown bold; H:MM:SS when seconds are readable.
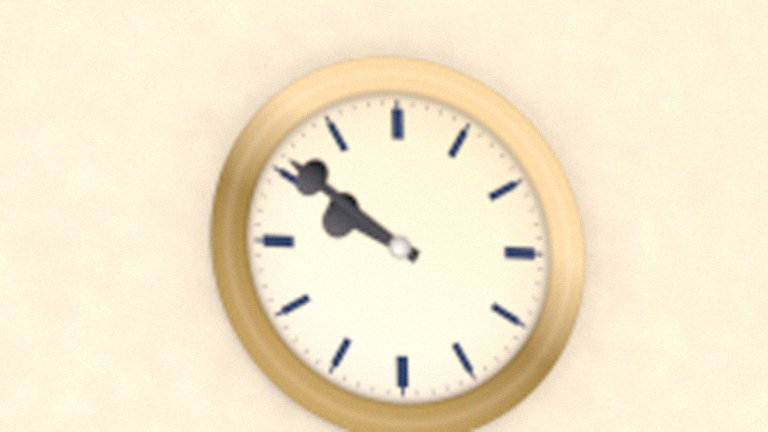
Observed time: **9:51**
